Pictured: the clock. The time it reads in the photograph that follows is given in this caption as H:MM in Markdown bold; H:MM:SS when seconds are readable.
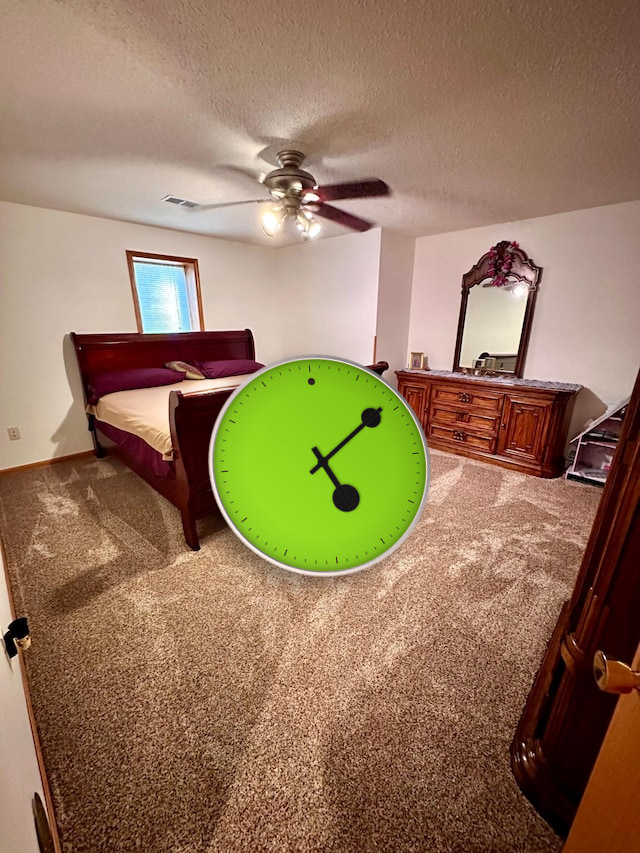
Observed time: **5:09**
